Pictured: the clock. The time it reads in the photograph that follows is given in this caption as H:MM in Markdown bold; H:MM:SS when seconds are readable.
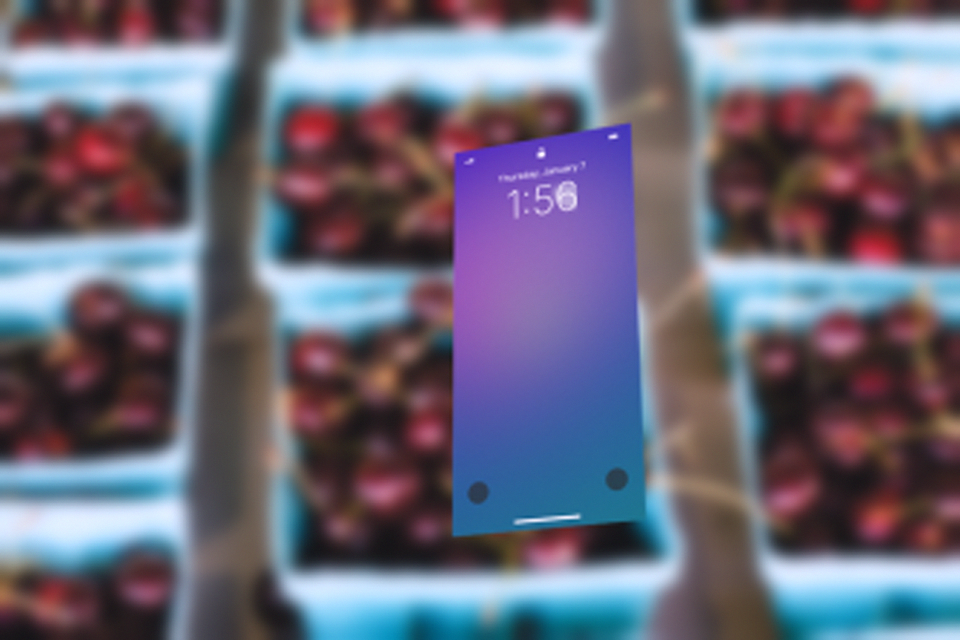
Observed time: **1:56**
